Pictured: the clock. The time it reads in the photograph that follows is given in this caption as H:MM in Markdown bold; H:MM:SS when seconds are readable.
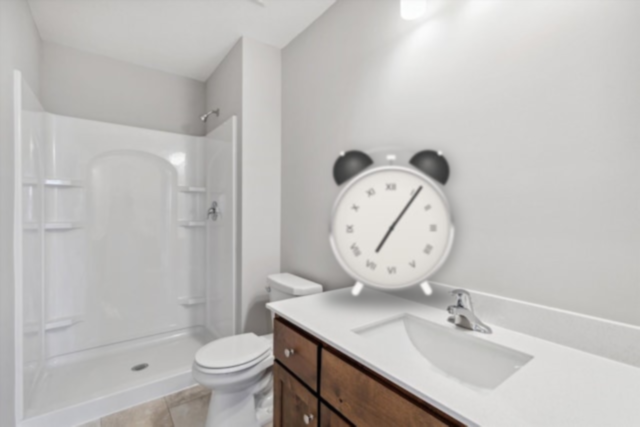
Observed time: **7:06**
